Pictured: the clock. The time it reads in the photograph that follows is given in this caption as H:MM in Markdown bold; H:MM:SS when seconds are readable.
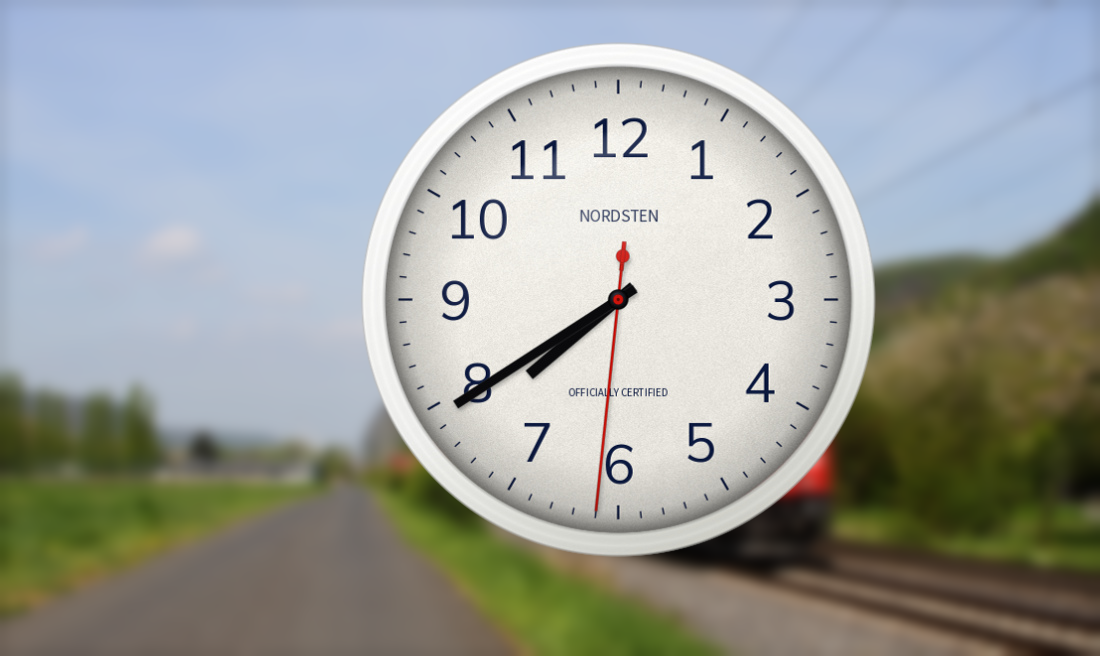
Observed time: **7:39:31**
